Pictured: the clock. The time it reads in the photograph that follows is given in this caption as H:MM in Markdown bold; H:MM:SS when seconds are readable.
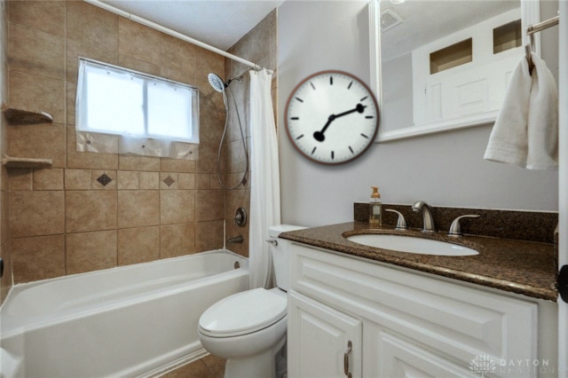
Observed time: **7:12**
